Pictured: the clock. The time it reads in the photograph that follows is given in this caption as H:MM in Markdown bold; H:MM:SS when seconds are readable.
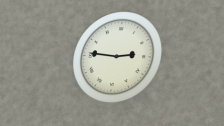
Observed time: **2:46**
